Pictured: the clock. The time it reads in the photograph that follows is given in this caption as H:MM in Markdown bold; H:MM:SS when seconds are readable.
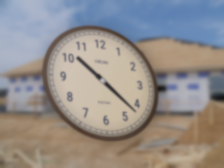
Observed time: **10:22**
